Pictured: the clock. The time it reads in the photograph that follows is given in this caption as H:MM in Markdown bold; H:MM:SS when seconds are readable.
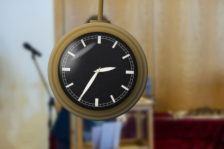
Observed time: **2:35**
